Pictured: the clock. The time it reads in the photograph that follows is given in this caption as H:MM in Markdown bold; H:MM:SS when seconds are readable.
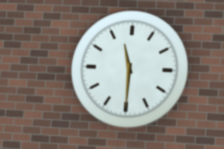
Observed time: **11:30**
